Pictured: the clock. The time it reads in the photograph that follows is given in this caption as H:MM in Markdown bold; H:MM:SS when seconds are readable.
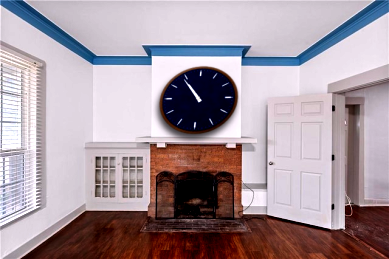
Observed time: **10:54**
